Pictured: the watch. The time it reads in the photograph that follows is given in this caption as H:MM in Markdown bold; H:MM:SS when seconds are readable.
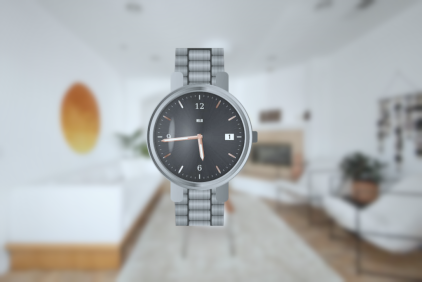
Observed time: **5:44**
